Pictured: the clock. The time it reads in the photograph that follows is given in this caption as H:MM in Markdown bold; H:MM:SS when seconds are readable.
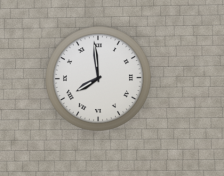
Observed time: **7:59**
